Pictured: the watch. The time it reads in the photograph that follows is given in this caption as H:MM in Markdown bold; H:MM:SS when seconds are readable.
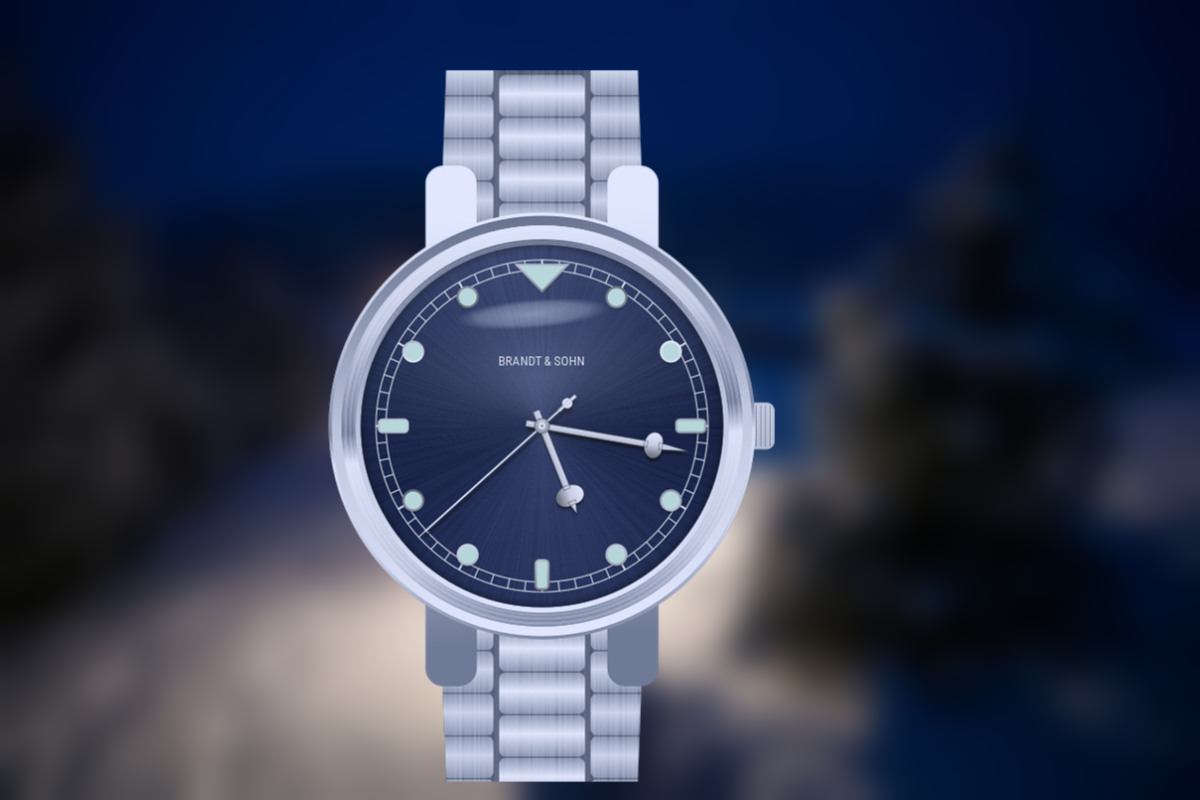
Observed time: **5:16:38**
